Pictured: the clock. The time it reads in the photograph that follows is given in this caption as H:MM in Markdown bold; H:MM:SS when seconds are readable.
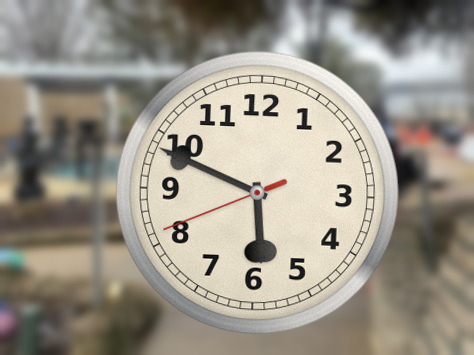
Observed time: **5:48:41**
